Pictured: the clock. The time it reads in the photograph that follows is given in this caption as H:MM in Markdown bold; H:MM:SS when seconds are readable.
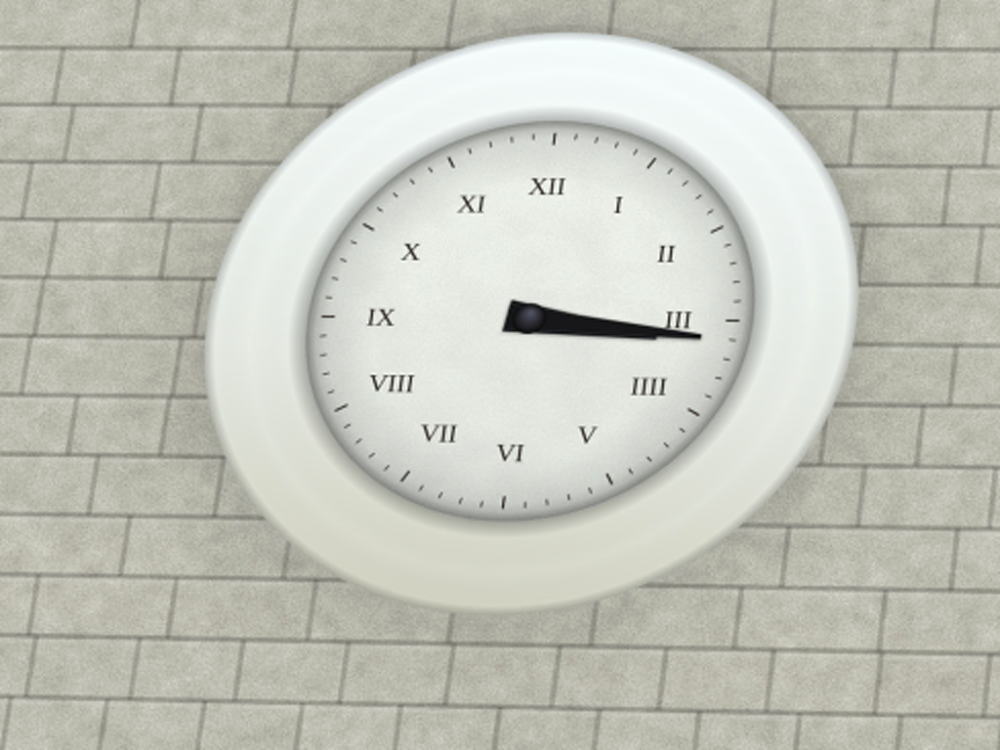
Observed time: **3:16**
